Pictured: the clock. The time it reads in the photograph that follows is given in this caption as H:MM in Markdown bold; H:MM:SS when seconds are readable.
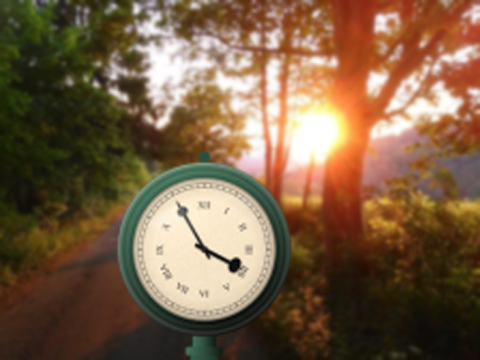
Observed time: **3:55**
